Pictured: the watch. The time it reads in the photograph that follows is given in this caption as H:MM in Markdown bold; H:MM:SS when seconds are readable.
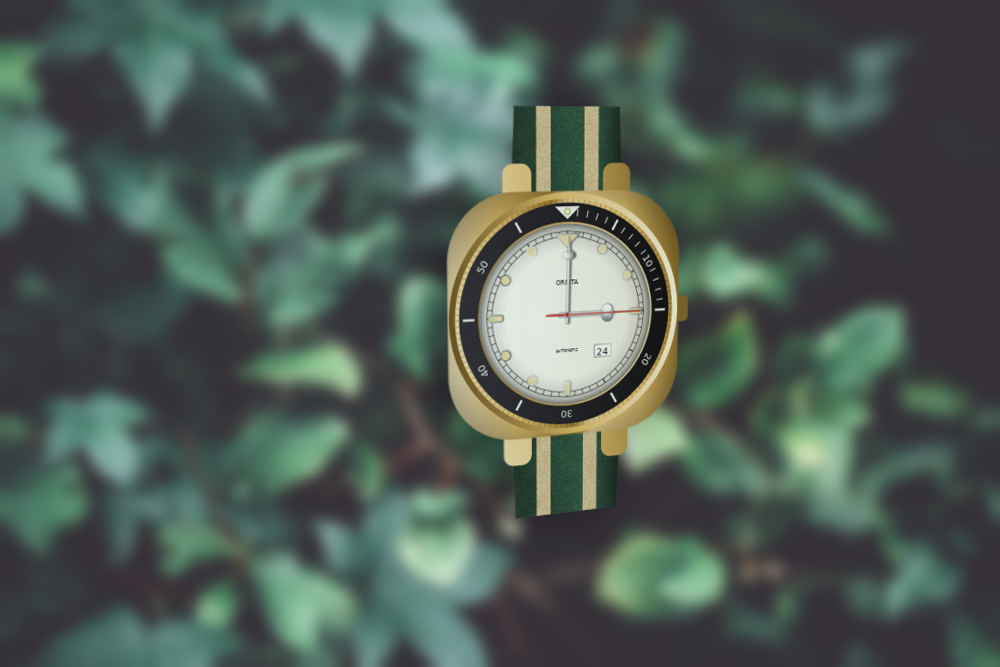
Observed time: **3:00:15**
